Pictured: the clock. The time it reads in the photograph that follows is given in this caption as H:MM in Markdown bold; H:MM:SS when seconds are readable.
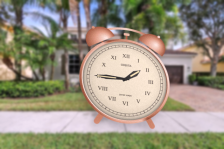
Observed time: **1:45**
